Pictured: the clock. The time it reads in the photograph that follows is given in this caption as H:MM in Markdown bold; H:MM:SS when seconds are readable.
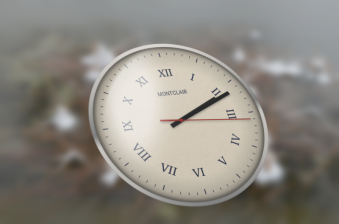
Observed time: **2:11:16**
